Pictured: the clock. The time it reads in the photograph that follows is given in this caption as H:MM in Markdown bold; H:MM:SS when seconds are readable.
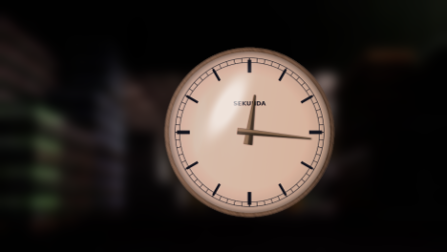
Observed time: **12:16**
